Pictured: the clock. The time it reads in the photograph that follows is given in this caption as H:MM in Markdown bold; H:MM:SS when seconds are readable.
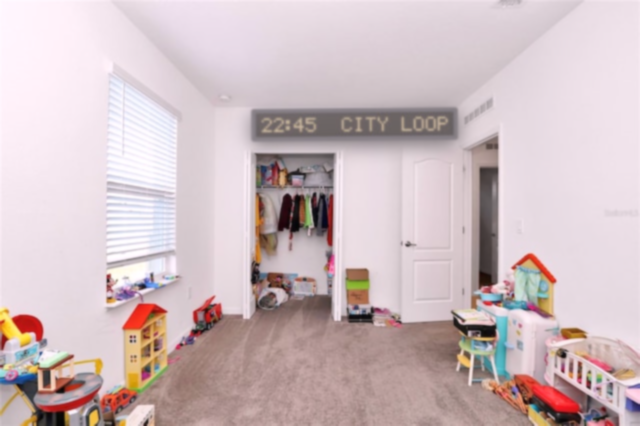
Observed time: **22:45**
